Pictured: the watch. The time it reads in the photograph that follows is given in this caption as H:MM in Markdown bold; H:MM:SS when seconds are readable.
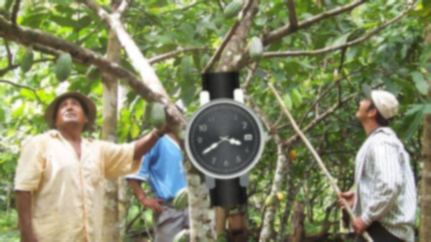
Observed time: **3:40**
